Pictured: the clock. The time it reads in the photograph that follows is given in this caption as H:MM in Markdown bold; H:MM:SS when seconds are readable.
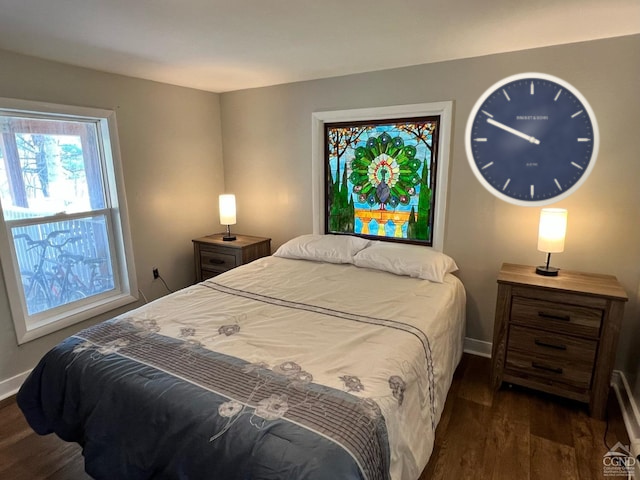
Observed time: **9:49**
